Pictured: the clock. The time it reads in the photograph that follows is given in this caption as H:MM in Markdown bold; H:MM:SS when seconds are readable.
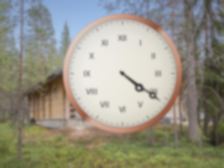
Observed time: **4:21**
